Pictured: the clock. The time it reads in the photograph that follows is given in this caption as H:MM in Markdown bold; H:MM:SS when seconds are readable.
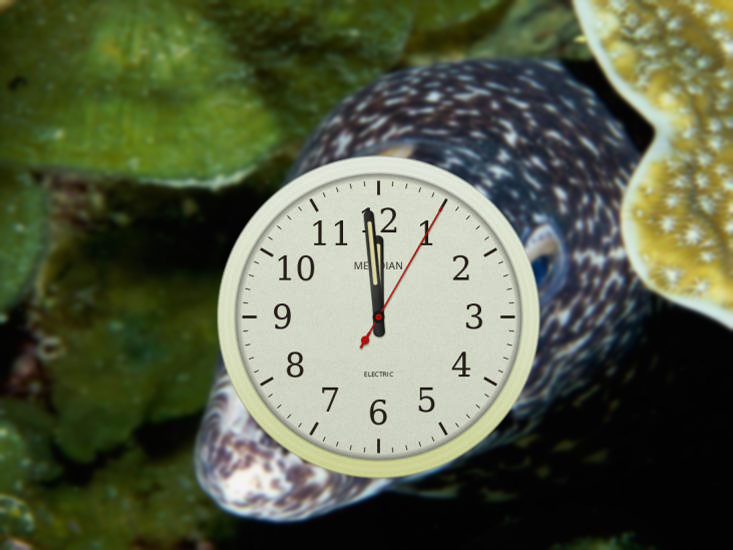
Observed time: **11:59:05**
